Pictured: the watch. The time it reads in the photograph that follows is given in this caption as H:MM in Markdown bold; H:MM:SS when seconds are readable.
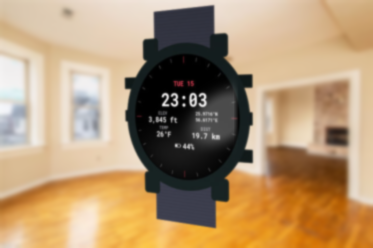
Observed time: **23:03**
